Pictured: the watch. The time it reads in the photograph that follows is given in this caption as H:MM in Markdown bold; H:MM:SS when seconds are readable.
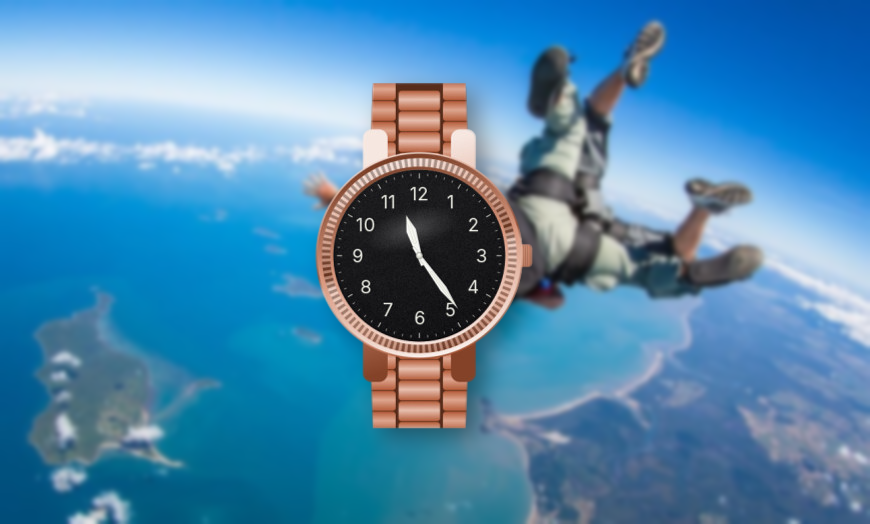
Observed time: **11:24**
